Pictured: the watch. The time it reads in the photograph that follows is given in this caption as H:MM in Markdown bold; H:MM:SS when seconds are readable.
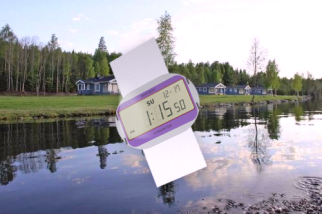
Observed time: **1:15:50**
